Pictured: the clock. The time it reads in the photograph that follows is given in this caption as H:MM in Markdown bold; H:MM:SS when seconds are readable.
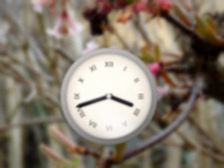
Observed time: **3:42**
